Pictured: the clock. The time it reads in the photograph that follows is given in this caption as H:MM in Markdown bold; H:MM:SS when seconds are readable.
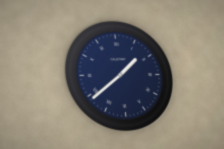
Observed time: **1:39**
